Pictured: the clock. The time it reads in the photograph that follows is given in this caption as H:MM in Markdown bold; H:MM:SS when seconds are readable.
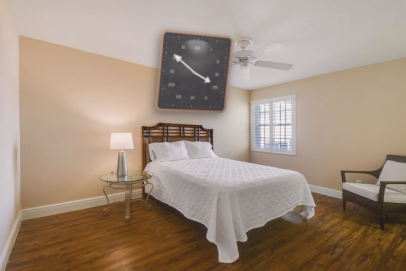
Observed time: **3:51**
